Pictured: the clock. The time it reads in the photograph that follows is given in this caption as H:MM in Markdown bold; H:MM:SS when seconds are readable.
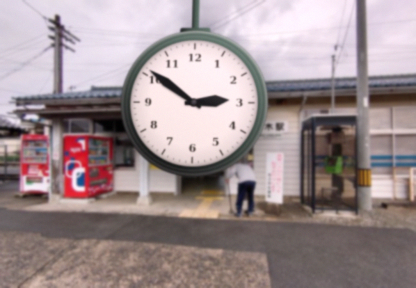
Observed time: **2:51**
